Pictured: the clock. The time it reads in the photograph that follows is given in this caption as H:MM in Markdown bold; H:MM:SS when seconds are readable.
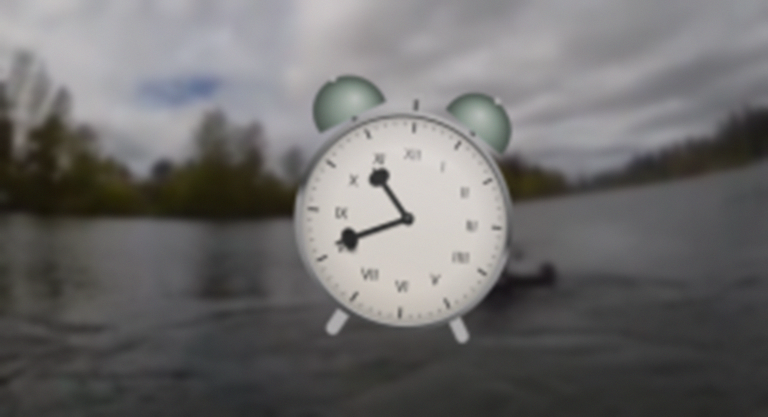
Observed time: **10:41**
